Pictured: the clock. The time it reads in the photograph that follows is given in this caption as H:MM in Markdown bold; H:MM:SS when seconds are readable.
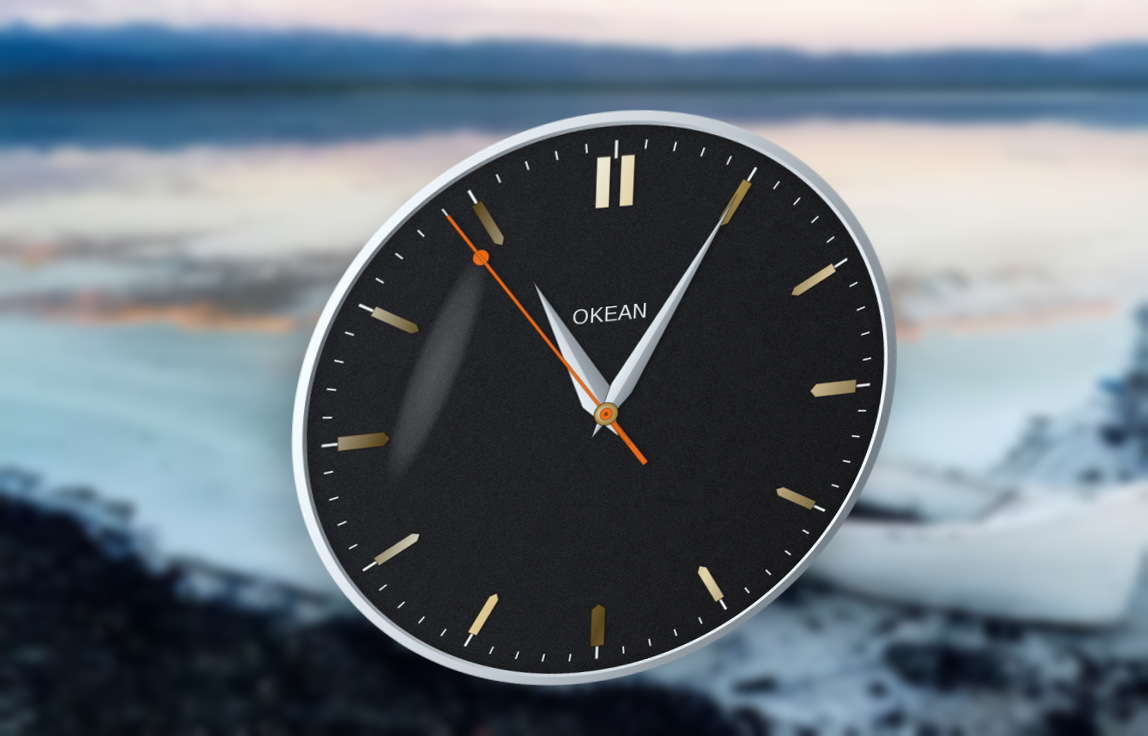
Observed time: **11:04:54**
